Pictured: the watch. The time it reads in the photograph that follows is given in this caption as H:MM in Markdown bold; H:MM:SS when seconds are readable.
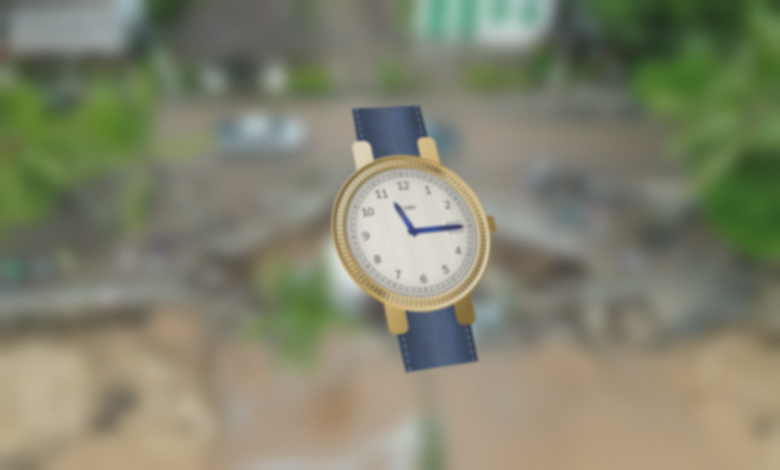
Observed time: **11:15**
